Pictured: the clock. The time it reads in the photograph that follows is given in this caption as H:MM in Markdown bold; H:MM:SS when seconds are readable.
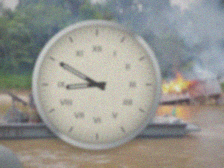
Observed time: **8:50**
